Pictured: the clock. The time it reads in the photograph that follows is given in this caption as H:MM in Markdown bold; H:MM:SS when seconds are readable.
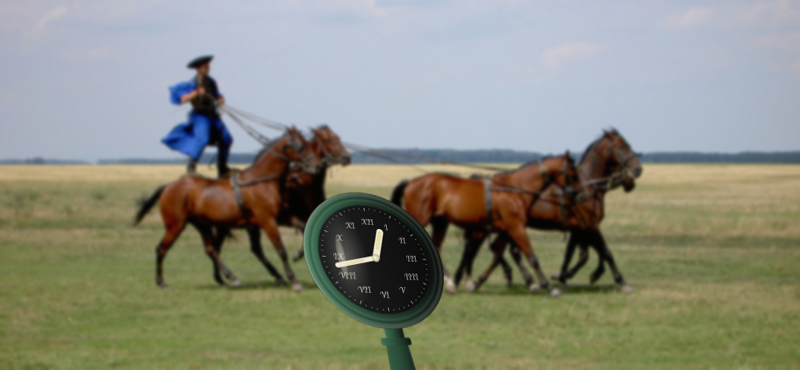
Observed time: **12:43**
